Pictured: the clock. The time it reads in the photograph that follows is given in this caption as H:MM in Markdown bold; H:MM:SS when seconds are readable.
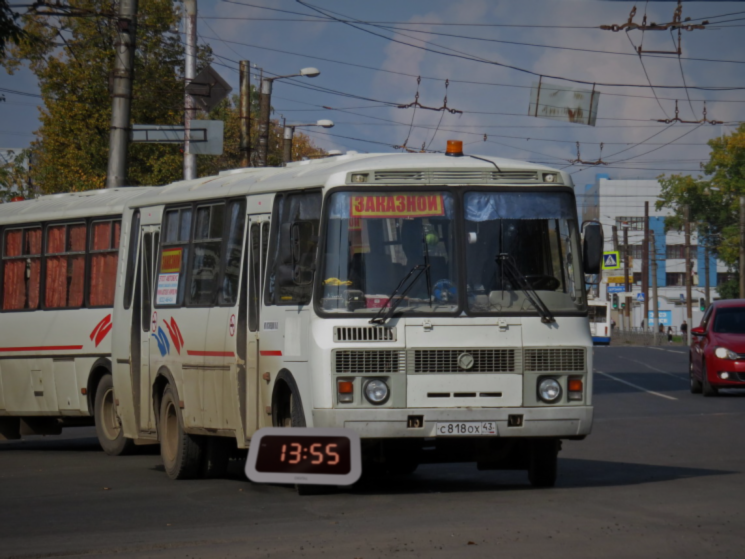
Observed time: **13:55**
